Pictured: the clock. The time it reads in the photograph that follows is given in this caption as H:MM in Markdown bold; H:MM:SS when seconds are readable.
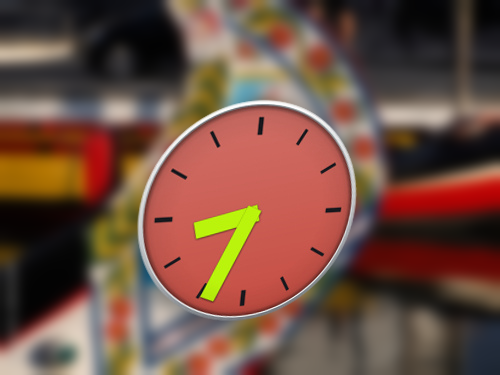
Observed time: **8:34**
